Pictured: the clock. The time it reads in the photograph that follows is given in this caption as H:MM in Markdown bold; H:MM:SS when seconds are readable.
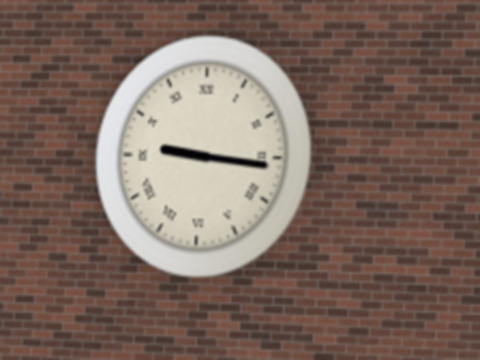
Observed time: **9:16**
